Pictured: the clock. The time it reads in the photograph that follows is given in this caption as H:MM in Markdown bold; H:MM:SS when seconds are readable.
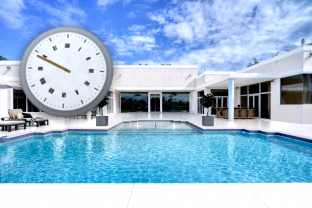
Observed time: **9:49**
